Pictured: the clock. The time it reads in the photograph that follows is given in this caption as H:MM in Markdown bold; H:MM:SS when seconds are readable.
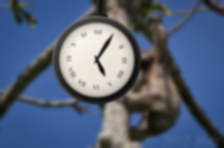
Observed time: **5:05**
